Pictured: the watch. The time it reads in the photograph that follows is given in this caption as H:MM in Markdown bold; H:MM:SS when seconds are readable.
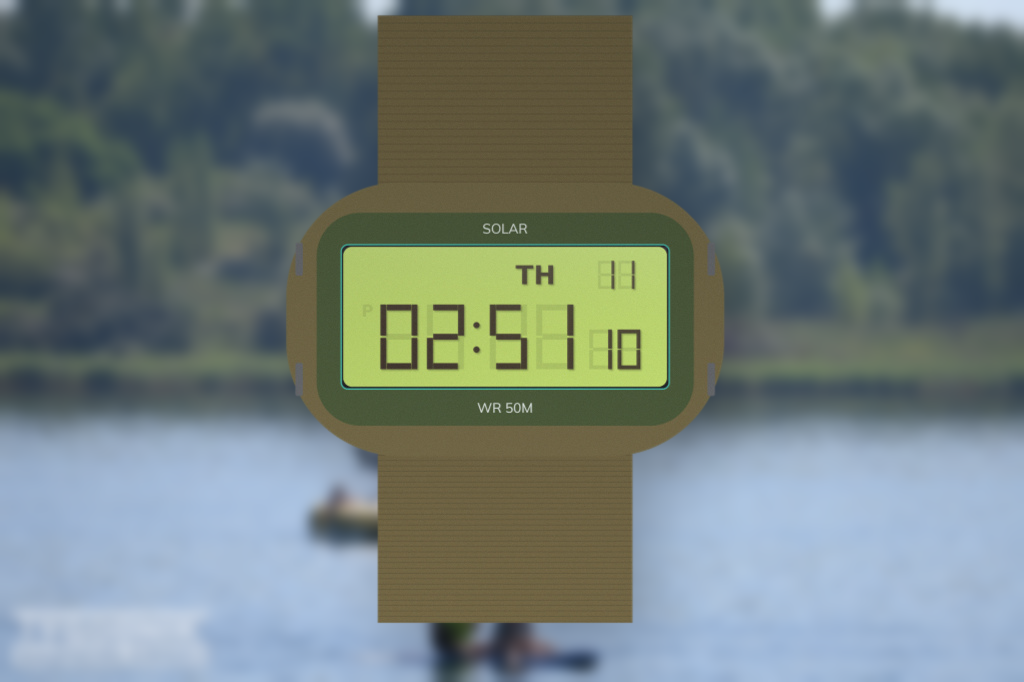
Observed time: **2:51:10**
